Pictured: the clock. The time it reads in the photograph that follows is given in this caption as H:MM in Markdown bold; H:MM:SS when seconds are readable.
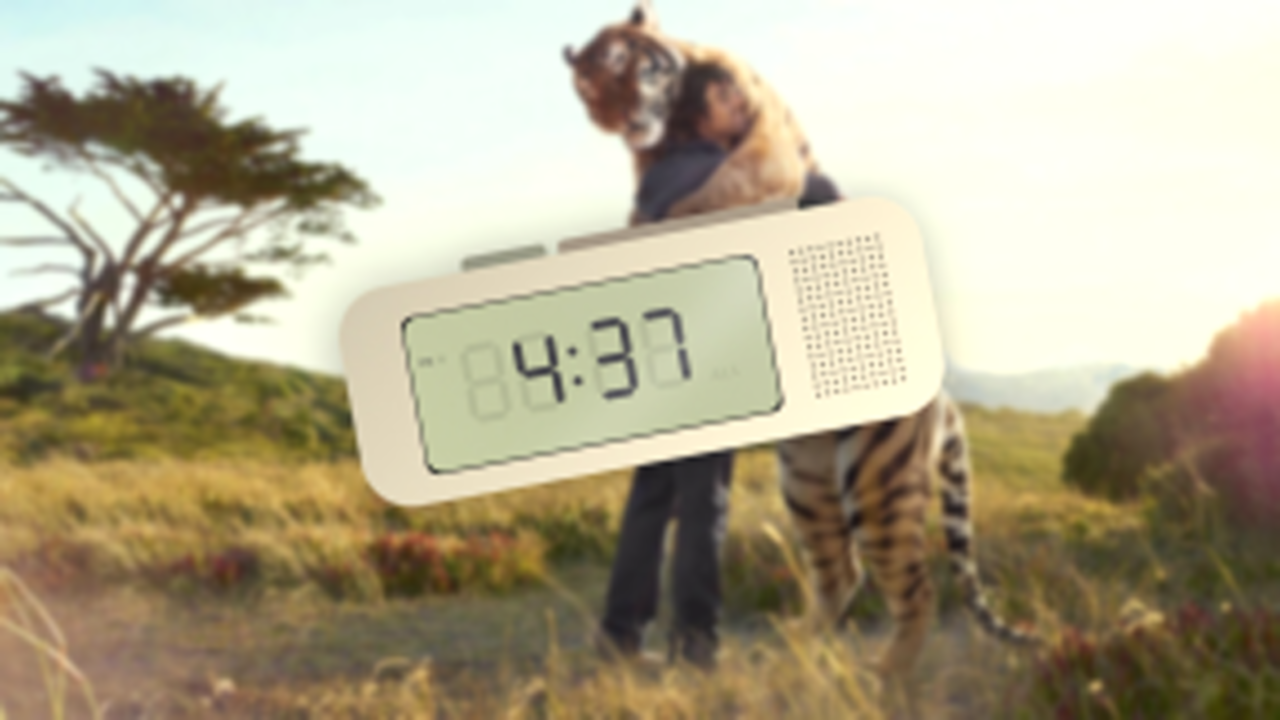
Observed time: **4:37**
